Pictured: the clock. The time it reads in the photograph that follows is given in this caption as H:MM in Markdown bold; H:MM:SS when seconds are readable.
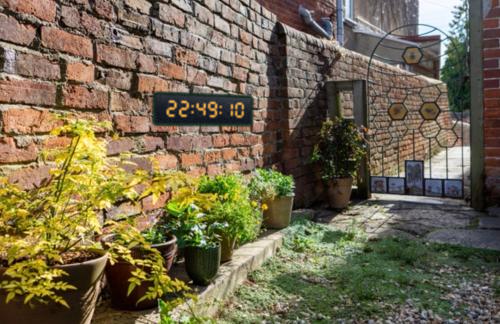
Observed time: **22:49:10**
